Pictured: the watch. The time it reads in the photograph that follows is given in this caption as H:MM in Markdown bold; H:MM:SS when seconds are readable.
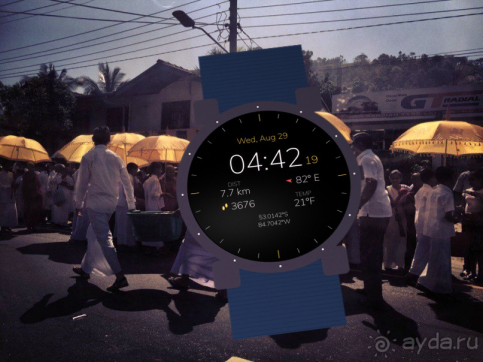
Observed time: **4:42:19**
